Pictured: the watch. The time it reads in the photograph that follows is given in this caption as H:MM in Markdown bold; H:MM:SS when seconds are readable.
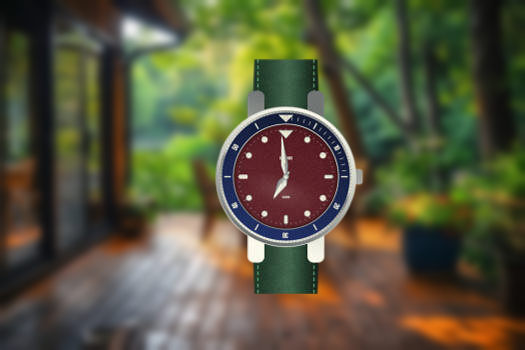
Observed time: **6:59**
